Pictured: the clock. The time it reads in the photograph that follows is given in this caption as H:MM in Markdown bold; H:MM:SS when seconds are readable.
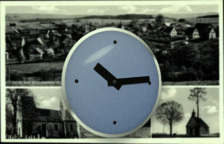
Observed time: **10:14**
